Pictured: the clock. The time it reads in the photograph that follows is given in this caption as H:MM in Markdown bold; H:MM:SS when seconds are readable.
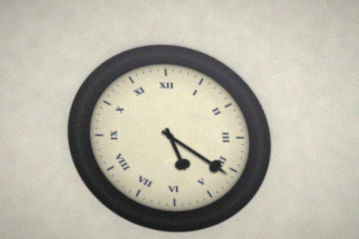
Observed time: **5:21**
